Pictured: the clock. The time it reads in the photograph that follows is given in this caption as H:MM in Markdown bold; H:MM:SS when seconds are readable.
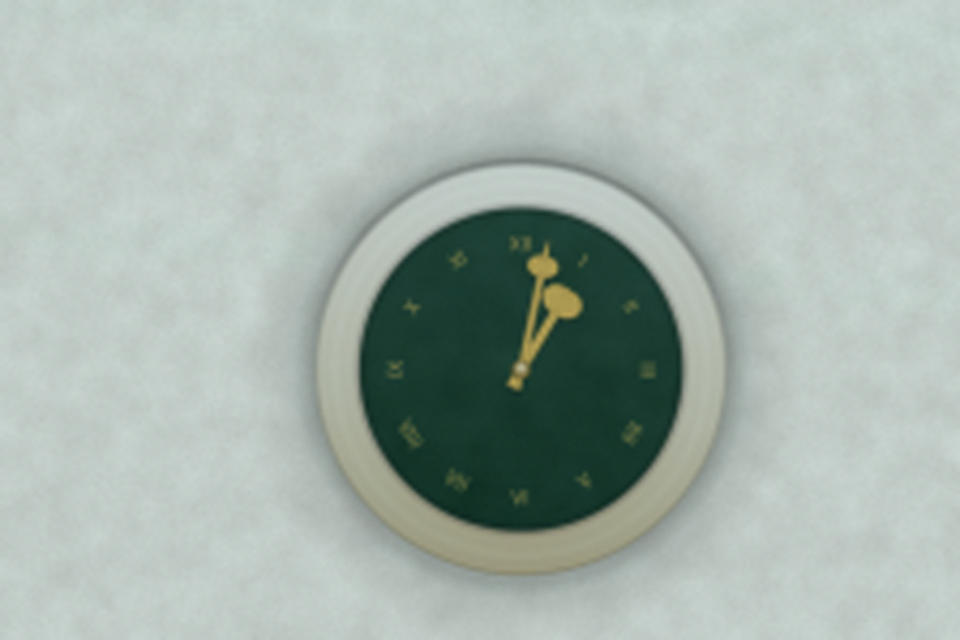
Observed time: **1:02**
